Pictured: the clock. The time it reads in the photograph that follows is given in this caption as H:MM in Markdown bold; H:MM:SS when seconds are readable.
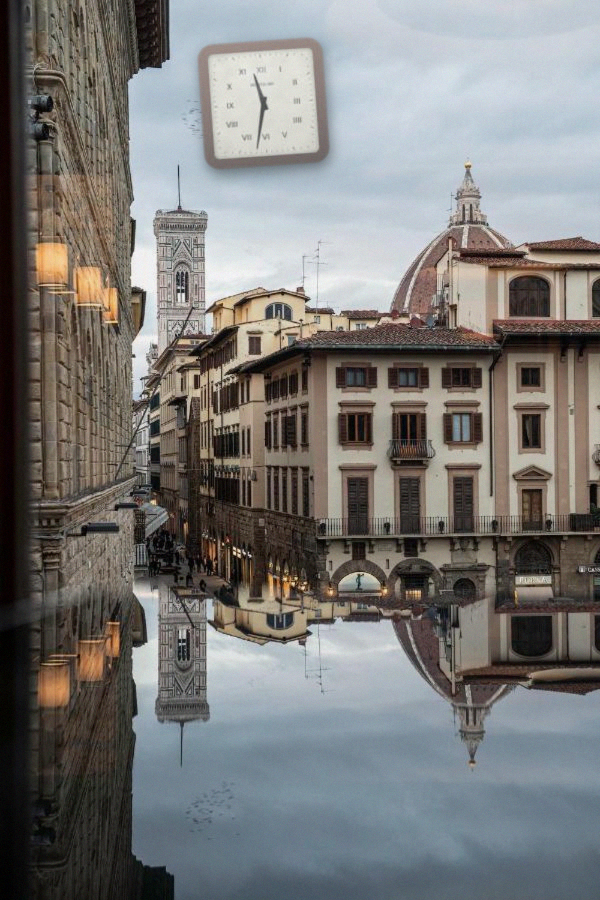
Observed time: **11:32**
